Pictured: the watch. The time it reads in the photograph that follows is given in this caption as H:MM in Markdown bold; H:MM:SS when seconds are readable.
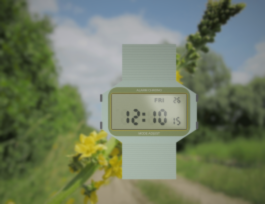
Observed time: **12:10**
